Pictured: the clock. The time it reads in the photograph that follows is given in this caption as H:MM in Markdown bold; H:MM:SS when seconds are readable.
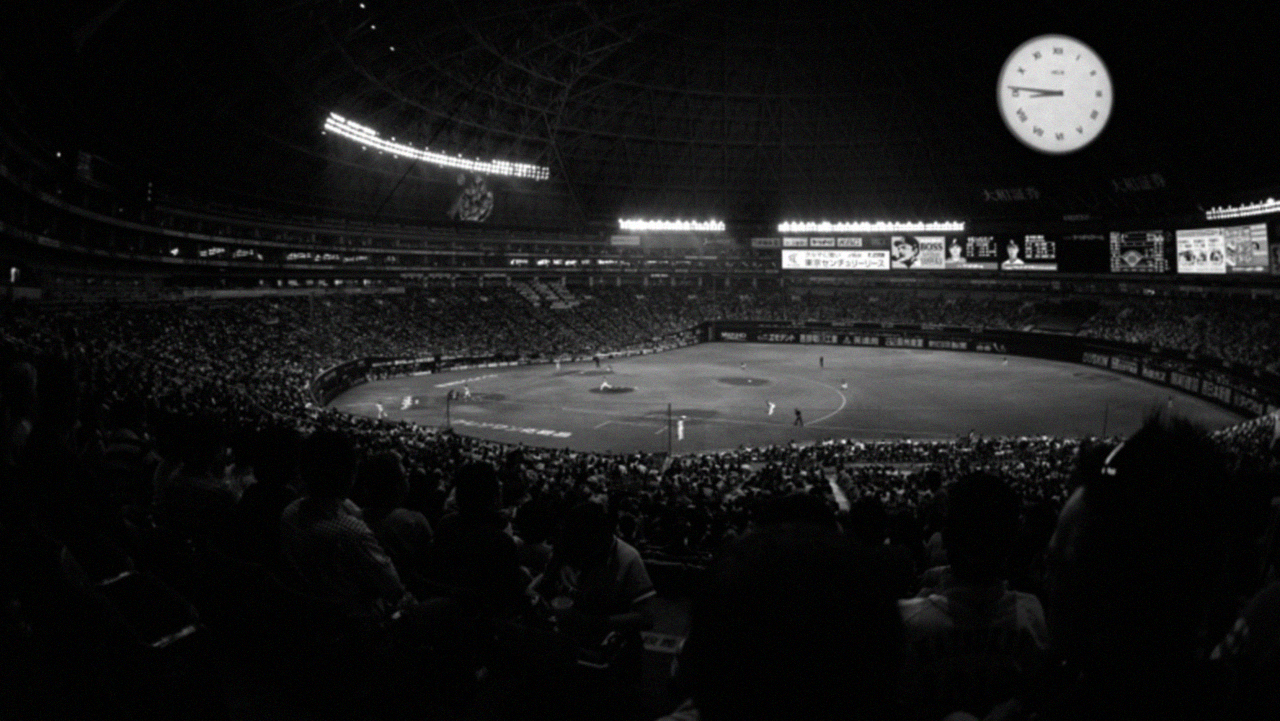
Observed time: **8:46**
